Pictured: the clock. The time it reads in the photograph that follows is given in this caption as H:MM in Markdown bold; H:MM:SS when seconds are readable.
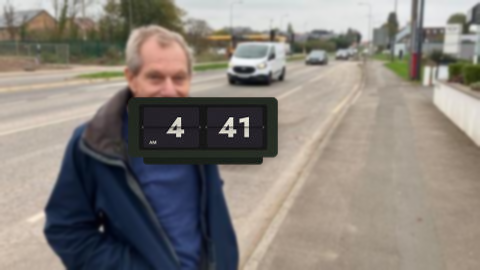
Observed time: **4:41**
